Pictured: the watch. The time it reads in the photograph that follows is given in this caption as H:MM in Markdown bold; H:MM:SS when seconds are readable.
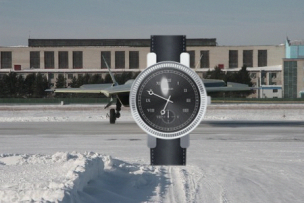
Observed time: **6:49**
